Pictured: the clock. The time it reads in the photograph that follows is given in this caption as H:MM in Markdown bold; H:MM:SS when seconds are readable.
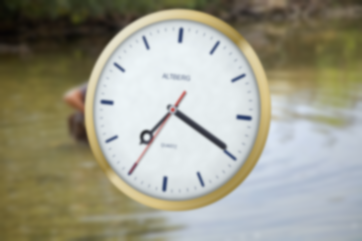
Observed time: **7:19:35**
